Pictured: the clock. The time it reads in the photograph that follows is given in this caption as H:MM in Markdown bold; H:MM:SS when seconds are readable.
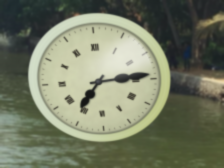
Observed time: **7:14**
